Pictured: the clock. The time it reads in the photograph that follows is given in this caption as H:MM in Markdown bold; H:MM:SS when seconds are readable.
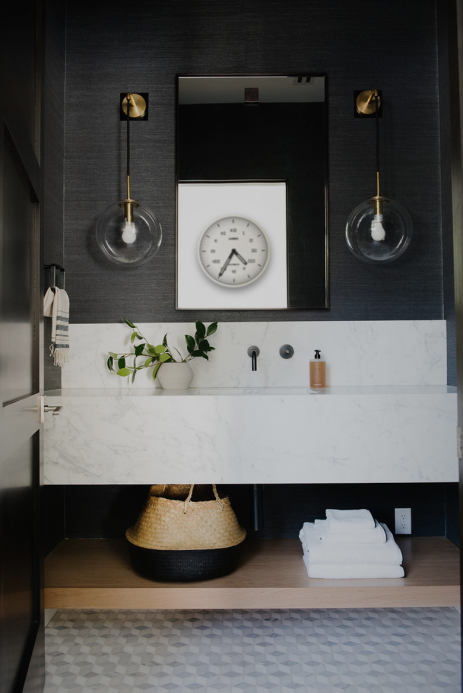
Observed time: **4:35**
